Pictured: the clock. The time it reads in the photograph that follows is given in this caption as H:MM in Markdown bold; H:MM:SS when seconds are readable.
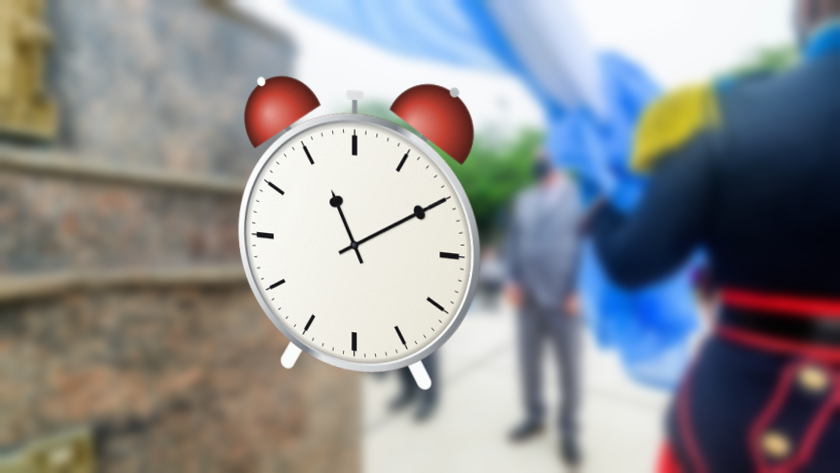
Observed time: **11:10**
